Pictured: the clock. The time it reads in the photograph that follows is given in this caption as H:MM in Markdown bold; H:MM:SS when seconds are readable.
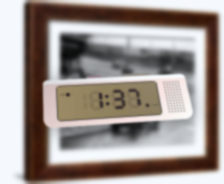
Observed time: **1:37**
